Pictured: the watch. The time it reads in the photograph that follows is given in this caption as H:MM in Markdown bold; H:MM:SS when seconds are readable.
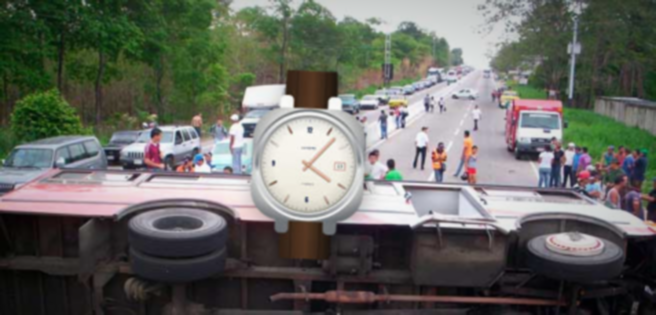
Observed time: **4:07**
